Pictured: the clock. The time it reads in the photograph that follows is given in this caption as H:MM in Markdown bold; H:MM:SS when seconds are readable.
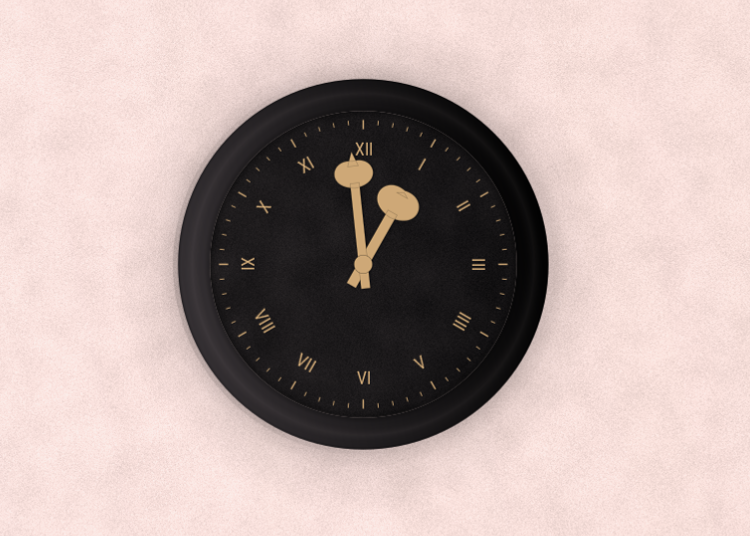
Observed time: **12:59**
